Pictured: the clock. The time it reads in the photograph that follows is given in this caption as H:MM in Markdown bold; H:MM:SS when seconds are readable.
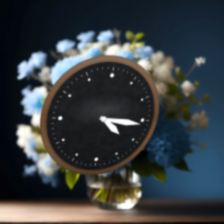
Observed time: **4:16**
